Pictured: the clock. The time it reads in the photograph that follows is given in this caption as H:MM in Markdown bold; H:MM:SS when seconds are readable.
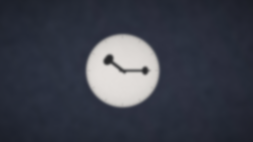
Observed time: **10:15**
